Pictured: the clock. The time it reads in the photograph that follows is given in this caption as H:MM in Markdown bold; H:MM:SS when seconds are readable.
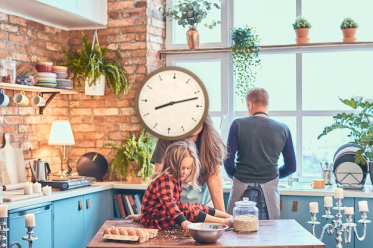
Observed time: **8:12**
